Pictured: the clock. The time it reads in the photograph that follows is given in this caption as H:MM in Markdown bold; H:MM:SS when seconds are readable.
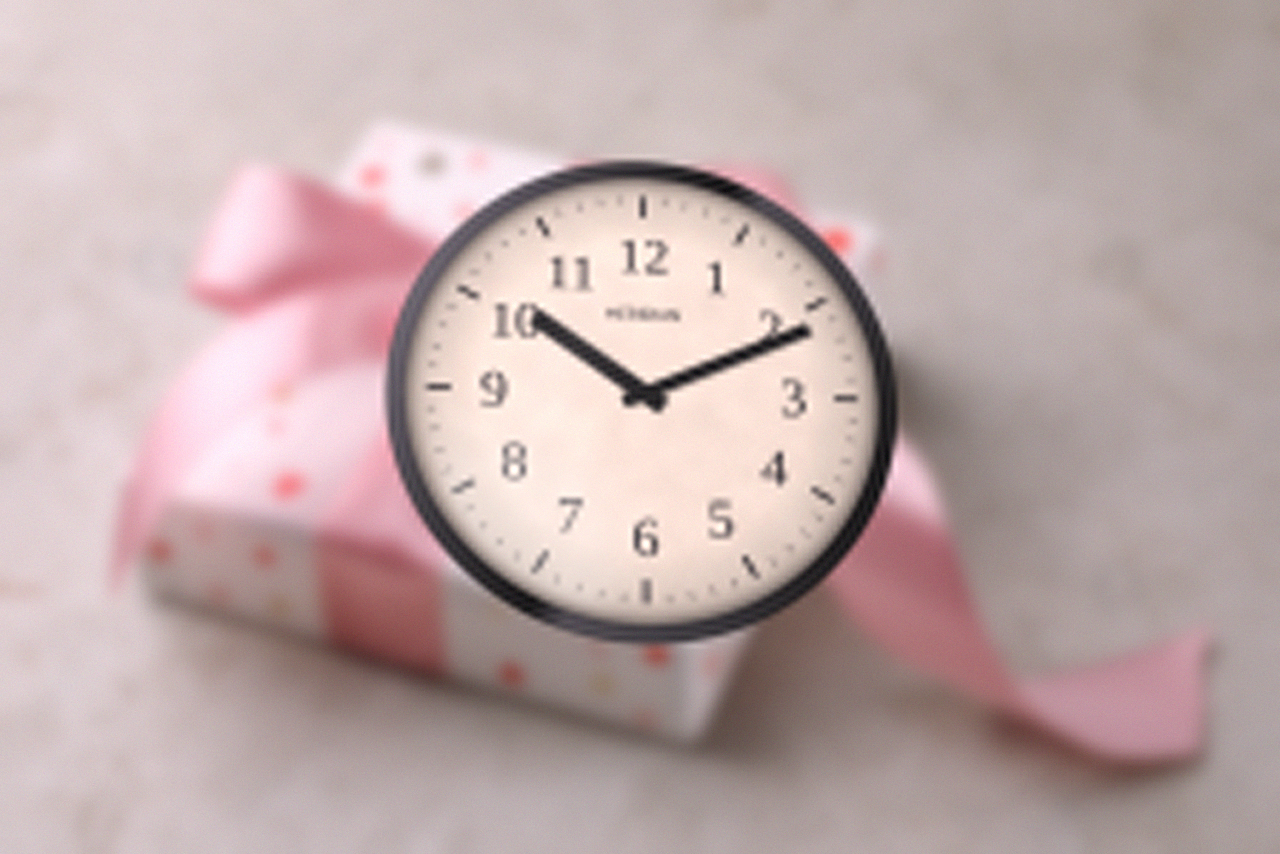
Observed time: **10:11**
